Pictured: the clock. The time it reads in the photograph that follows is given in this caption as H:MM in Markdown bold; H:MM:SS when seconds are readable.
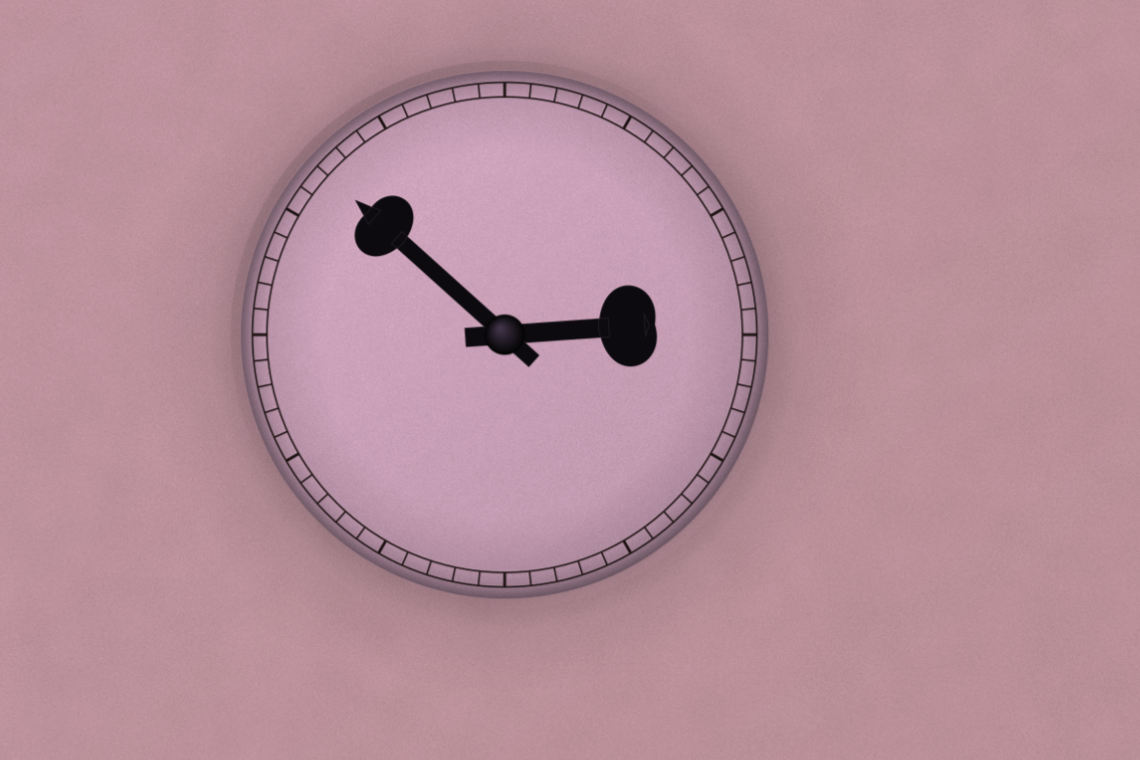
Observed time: **2:52**
